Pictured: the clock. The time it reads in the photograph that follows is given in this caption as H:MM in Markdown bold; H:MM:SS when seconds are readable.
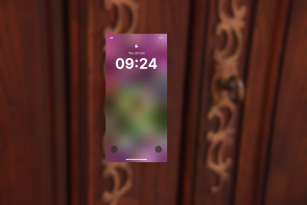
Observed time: **9:24**
